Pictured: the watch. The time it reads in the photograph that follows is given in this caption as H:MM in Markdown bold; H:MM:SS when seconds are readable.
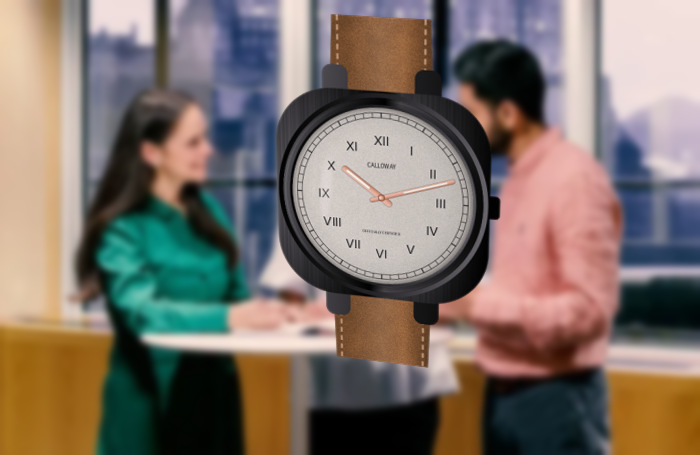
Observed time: **10:12**
